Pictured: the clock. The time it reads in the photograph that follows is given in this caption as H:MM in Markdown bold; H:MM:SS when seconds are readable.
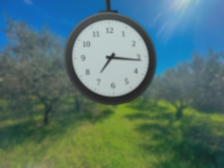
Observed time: **7:16**
